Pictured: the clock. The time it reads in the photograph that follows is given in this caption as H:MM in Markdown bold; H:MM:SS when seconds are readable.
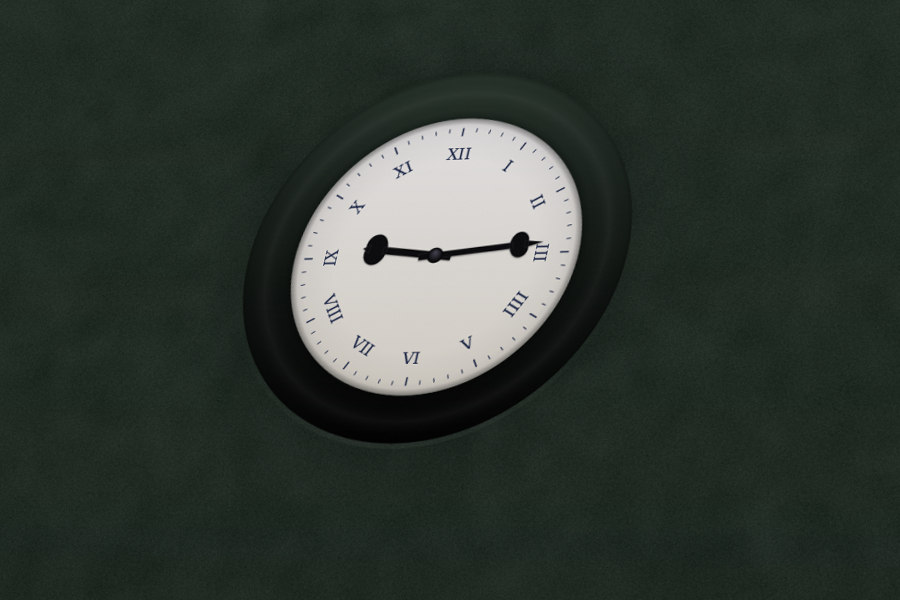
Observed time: **9:14**
